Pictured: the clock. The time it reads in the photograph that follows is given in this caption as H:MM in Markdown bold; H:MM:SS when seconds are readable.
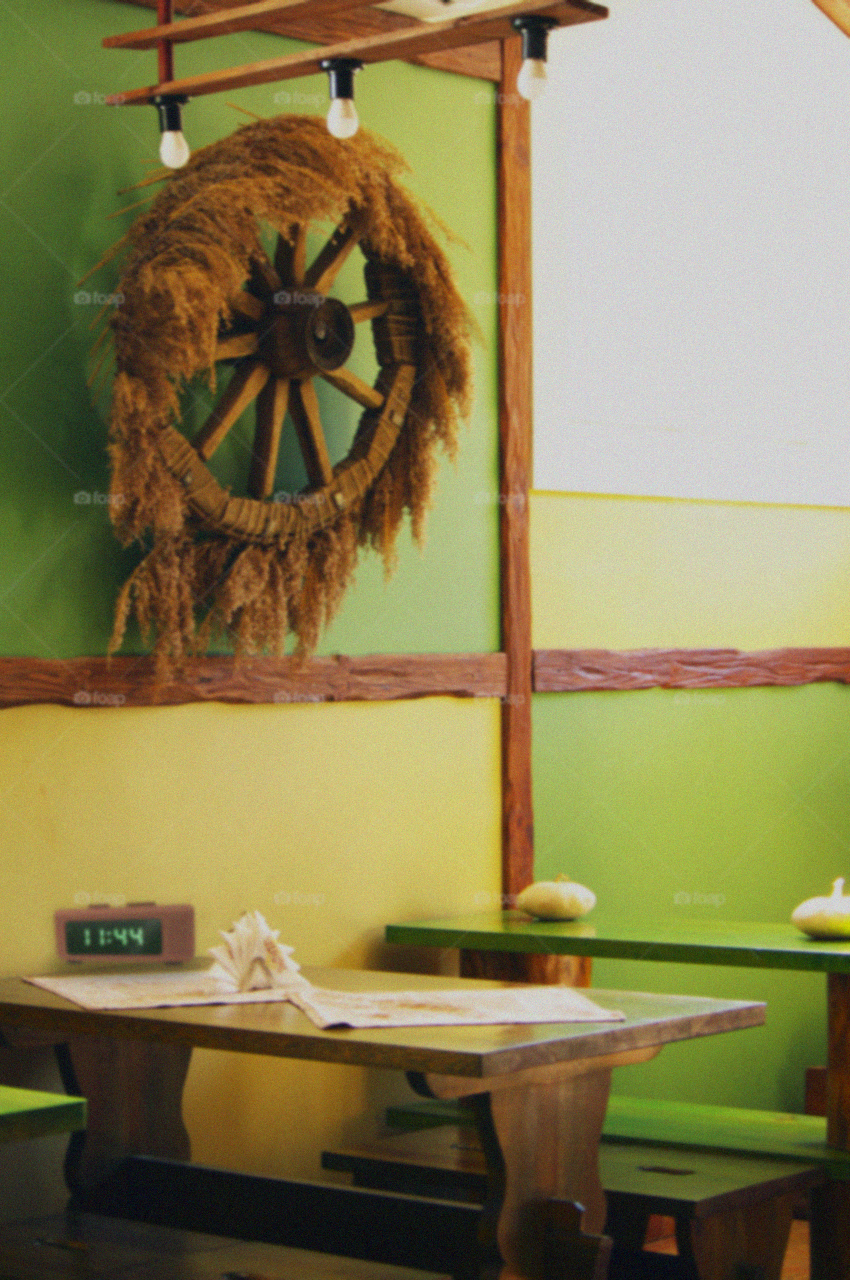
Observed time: **11:44**
